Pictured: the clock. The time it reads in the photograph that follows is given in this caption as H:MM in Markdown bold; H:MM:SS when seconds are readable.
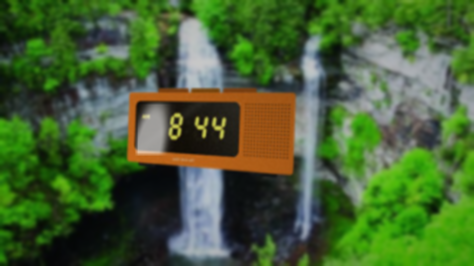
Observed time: **8:44**
